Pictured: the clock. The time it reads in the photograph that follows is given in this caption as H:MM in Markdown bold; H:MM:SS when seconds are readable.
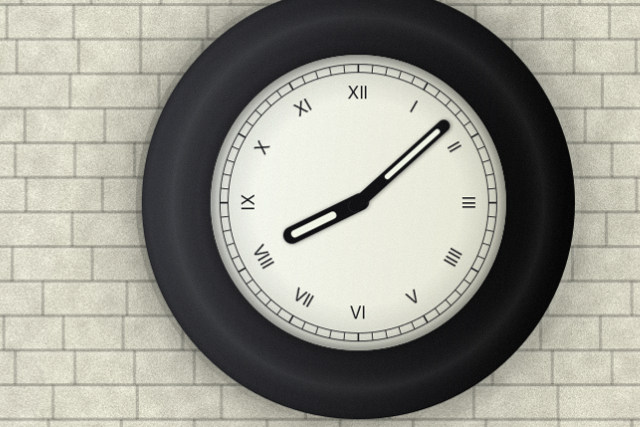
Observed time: **8:08**
